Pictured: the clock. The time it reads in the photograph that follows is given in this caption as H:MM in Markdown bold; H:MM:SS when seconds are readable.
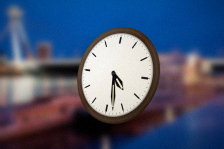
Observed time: **4:28**
